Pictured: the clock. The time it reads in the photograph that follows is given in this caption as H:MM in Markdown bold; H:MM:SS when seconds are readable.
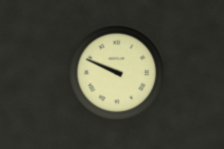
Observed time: **9:49**
